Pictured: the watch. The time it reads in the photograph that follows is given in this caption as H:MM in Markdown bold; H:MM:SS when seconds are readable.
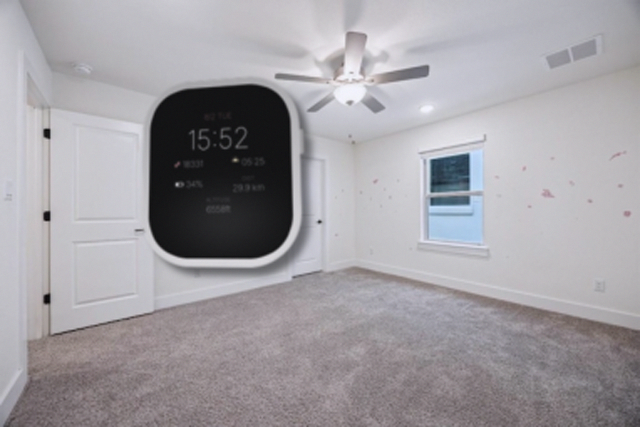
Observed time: **15:52**
